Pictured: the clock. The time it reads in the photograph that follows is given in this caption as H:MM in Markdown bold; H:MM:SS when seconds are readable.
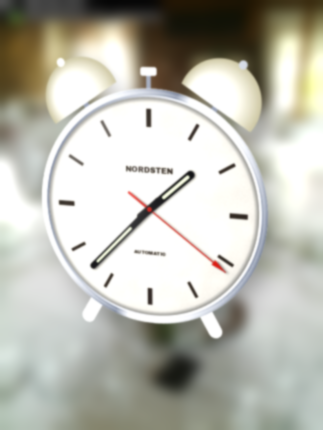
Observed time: **1:37:21**
